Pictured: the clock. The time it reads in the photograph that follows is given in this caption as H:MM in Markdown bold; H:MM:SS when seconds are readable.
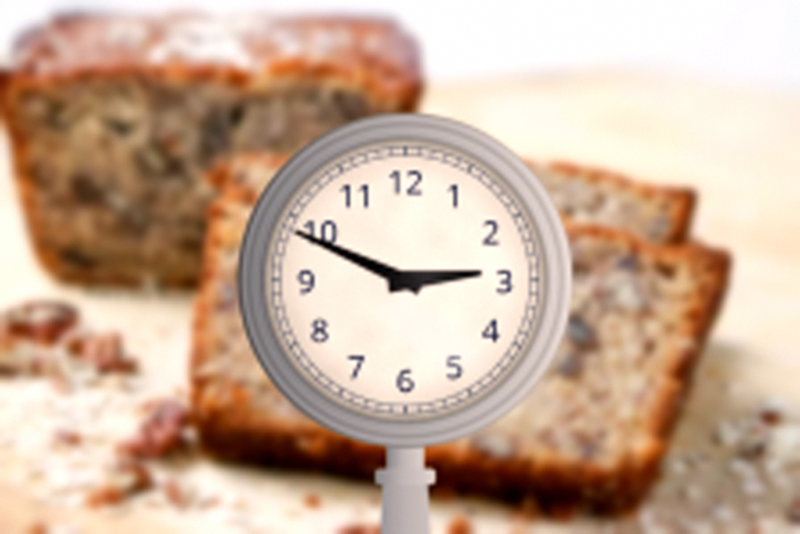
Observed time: **2:49**
